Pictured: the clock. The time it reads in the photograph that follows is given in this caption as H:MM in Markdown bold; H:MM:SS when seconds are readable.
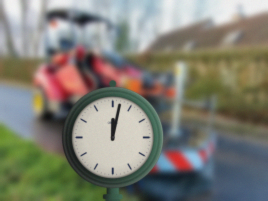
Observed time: **12:02**
